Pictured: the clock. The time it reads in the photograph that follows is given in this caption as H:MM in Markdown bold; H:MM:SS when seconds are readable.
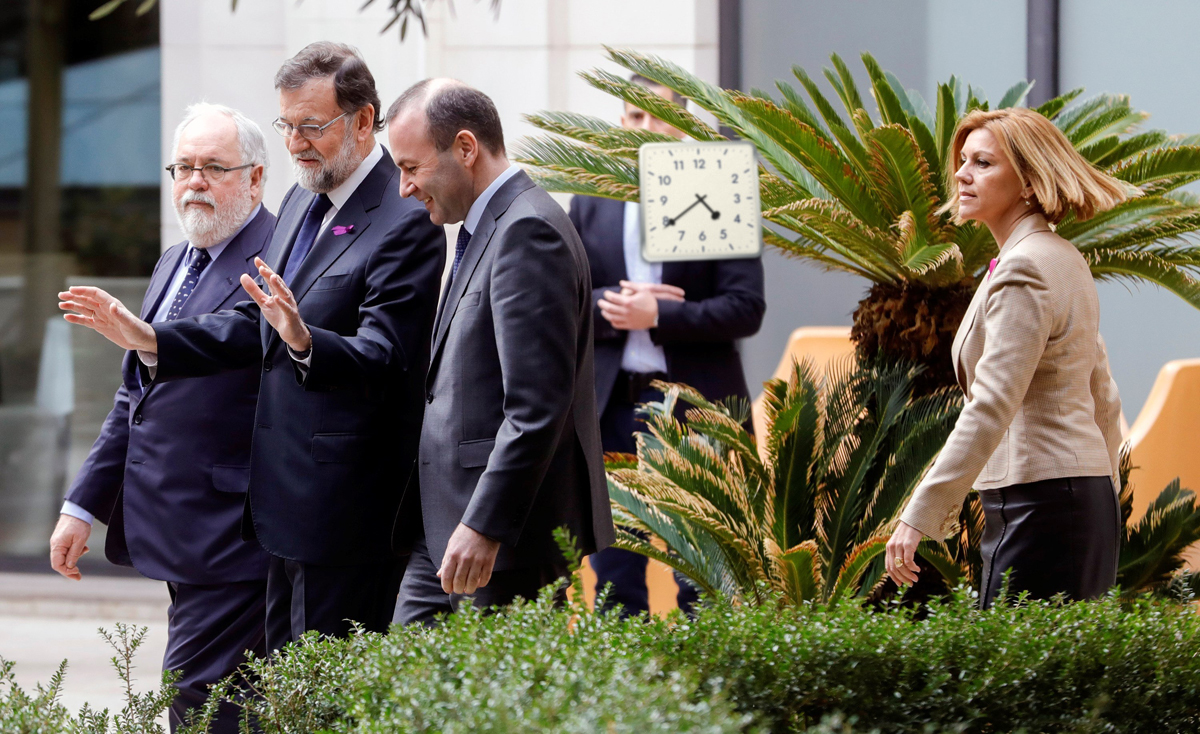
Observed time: **4:39**
